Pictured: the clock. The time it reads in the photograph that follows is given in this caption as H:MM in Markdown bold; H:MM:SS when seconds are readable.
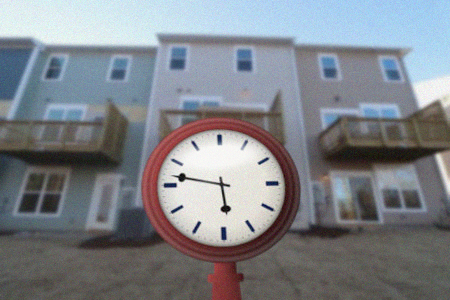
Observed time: **5:47**
